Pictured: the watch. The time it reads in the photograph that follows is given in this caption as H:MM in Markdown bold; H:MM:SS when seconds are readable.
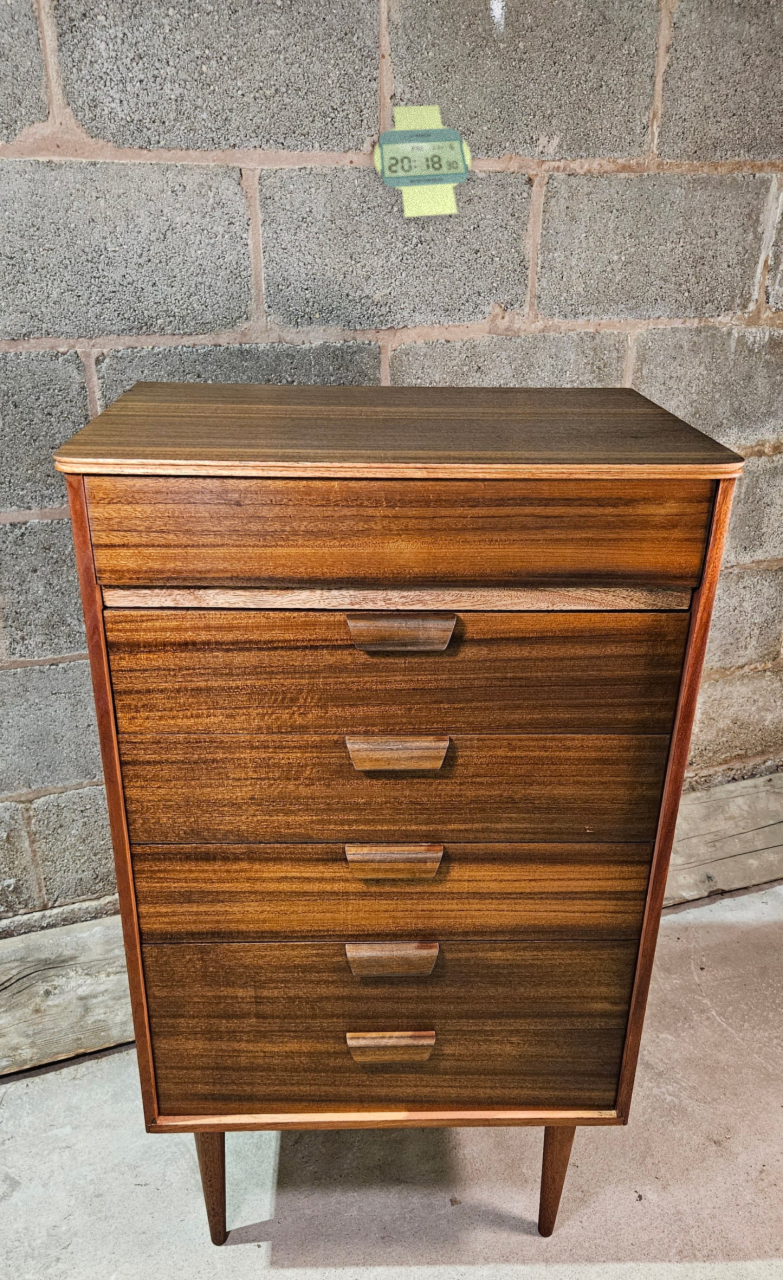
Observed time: **20:18**
